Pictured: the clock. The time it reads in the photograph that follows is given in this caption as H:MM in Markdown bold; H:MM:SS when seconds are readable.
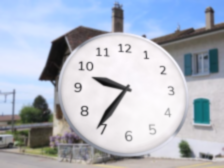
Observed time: **9:36**
